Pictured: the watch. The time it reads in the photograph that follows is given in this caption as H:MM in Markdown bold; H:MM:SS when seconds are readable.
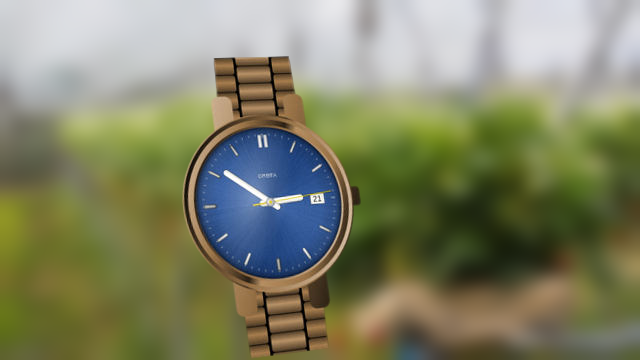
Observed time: **2:51:14**
